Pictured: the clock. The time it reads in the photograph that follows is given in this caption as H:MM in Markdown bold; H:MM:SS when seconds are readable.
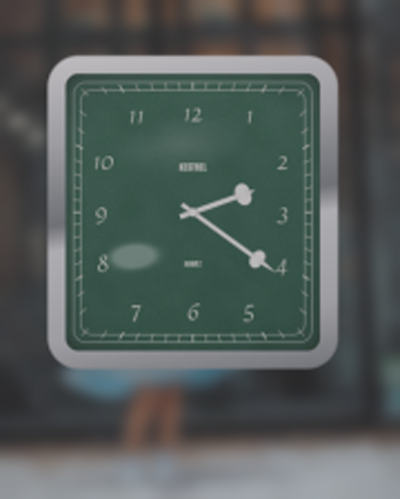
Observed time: **2:21**
